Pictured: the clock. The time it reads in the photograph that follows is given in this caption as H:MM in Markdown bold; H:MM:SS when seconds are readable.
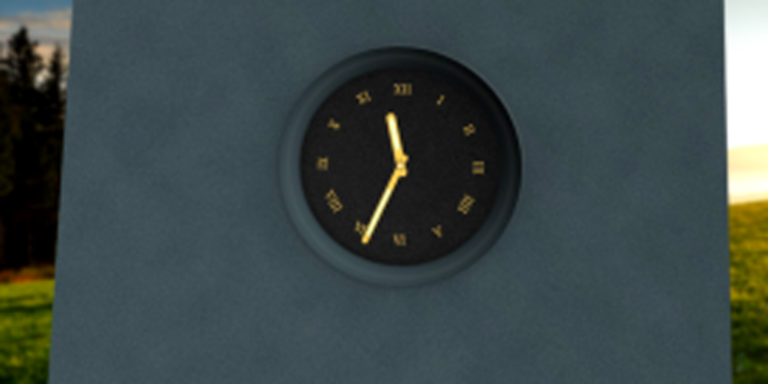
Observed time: **11:34**
